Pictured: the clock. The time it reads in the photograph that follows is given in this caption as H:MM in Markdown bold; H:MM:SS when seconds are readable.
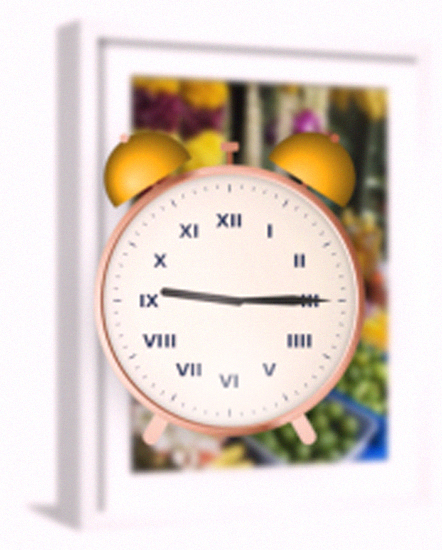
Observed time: **9:15**
